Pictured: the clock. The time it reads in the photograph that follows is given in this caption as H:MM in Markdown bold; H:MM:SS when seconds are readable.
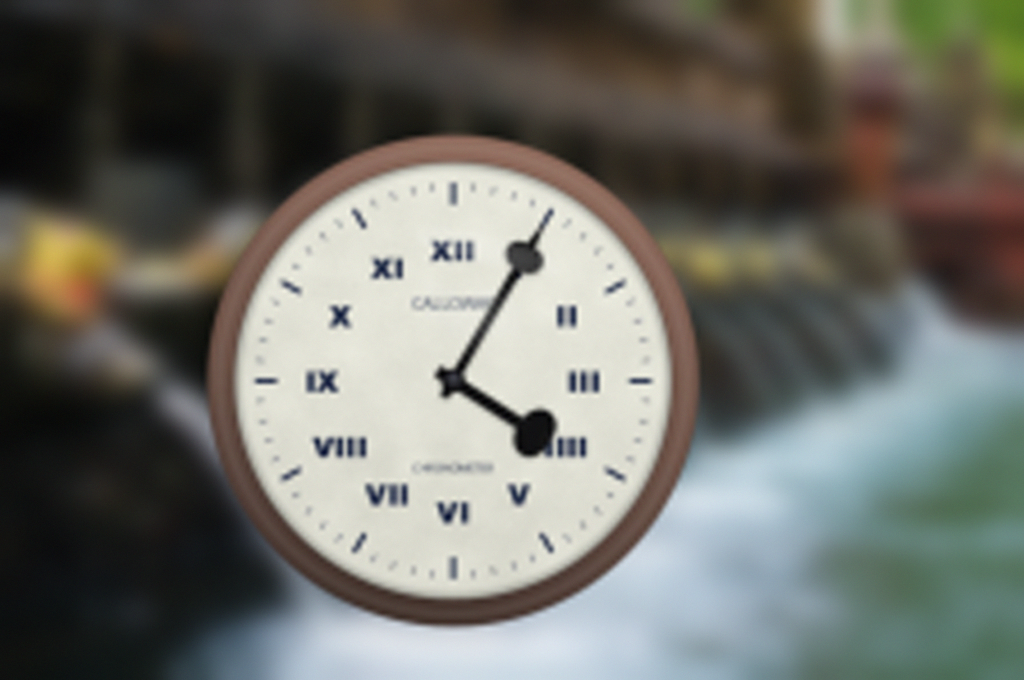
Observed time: **4:05**
